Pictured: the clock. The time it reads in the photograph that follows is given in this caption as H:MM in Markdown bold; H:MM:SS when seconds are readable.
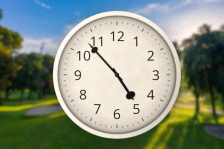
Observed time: **4:53**
